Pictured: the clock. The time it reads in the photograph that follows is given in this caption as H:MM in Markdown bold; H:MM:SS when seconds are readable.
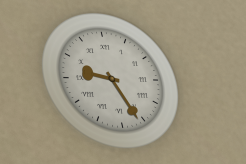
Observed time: **9:26**
